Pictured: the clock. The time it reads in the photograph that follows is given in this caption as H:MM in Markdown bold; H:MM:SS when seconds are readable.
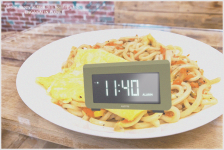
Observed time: **11:40**
